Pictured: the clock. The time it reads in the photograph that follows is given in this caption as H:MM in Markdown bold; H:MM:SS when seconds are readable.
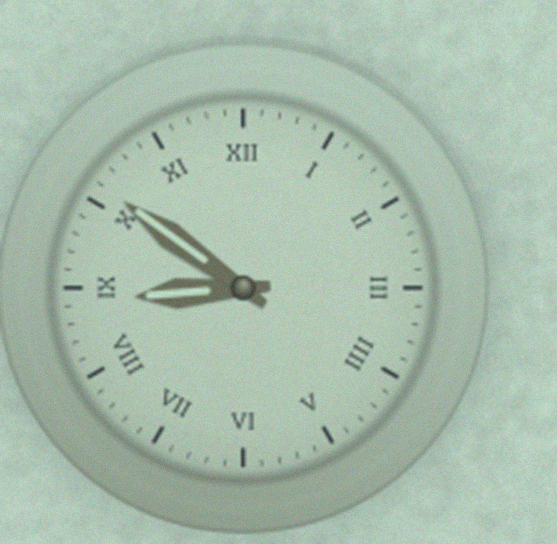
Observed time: **8:51**
